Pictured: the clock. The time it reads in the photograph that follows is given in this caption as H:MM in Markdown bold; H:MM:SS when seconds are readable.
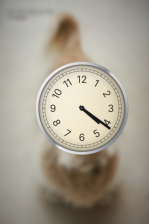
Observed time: **4:21**
